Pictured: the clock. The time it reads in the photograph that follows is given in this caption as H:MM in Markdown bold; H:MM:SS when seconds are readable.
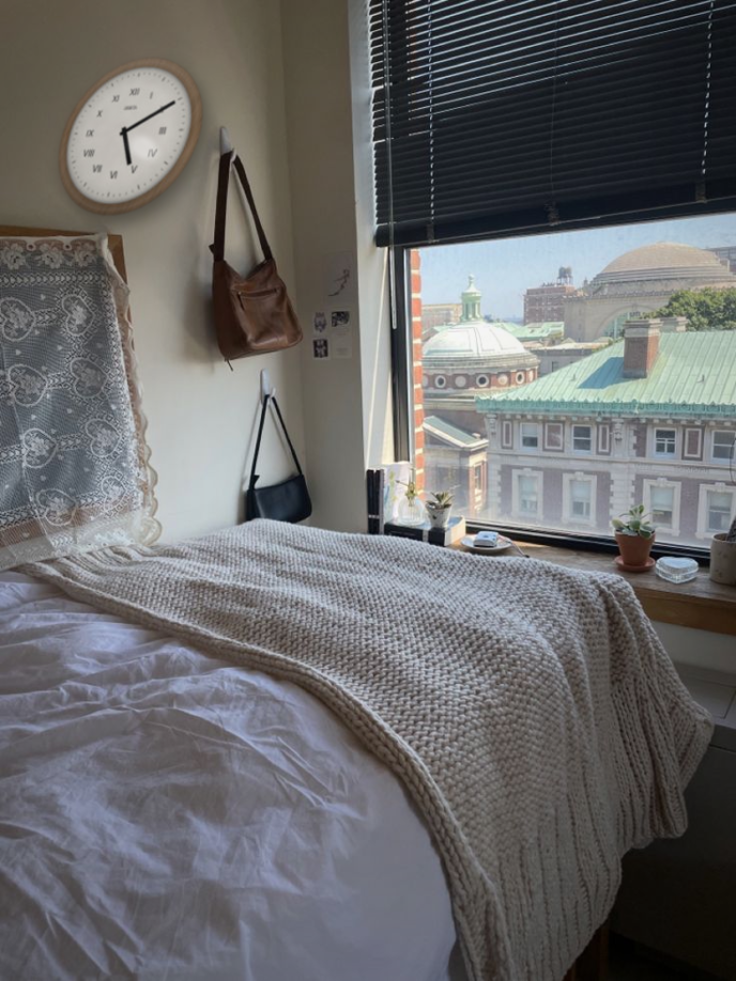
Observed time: **5:10**
